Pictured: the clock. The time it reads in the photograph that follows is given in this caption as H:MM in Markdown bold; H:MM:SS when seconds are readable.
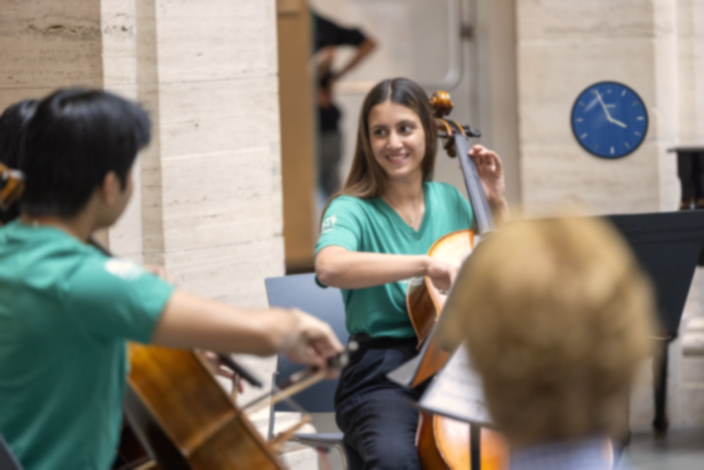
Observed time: **3:56**
